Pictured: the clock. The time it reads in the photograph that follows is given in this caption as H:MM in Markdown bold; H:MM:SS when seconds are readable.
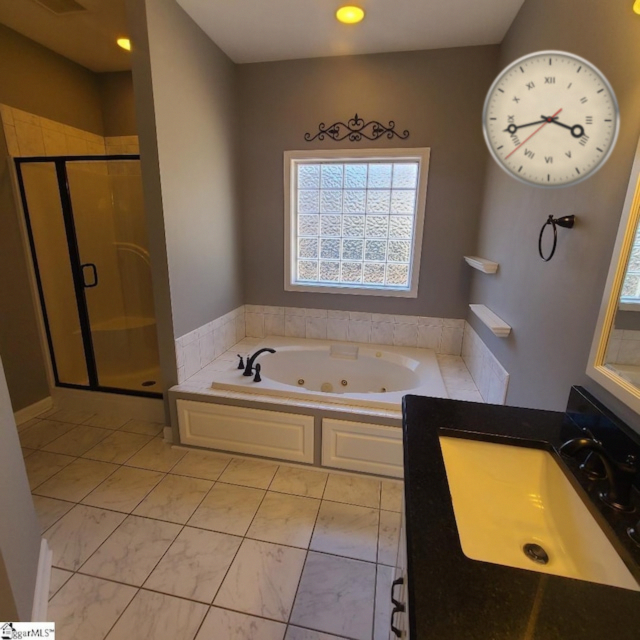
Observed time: **3:42:38**
